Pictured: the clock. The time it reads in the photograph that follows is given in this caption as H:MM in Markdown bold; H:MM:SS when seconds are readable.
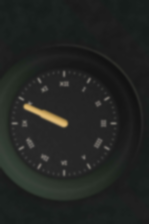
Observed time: **9:49**
